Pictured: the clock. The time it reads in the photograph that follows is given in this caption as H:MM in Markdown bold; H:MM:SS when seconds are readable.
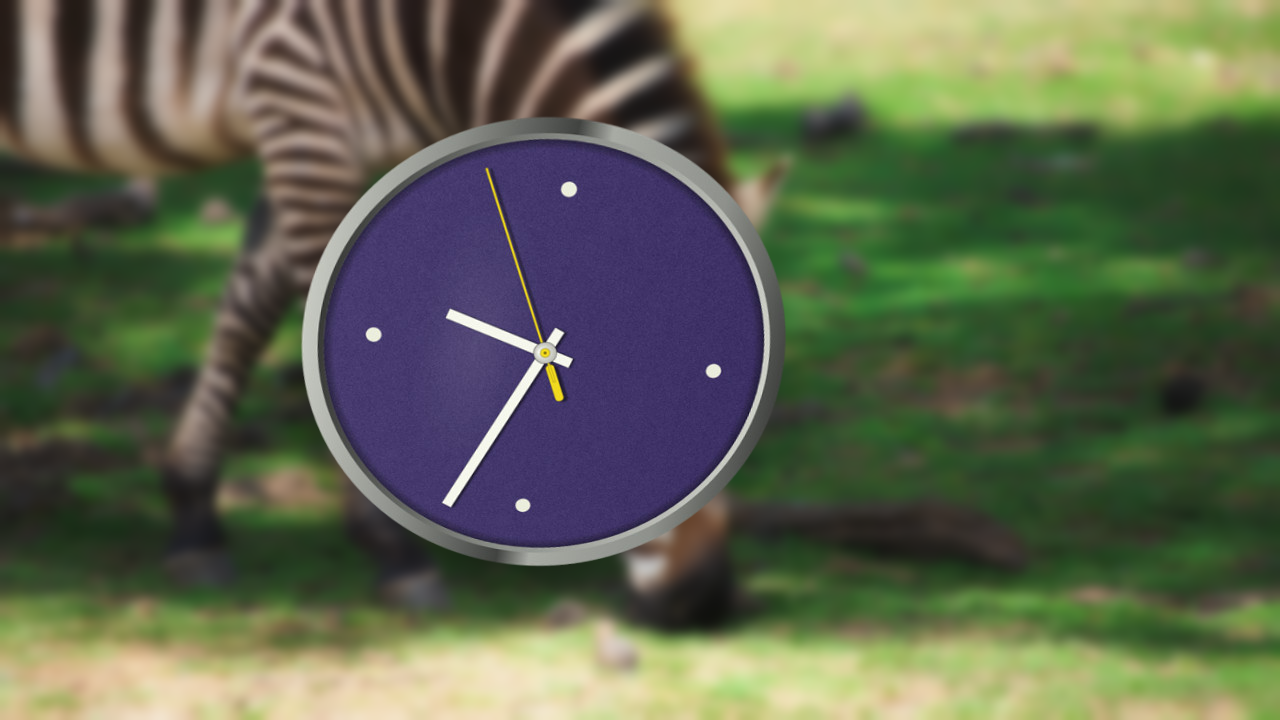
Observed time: **9:33:56**
